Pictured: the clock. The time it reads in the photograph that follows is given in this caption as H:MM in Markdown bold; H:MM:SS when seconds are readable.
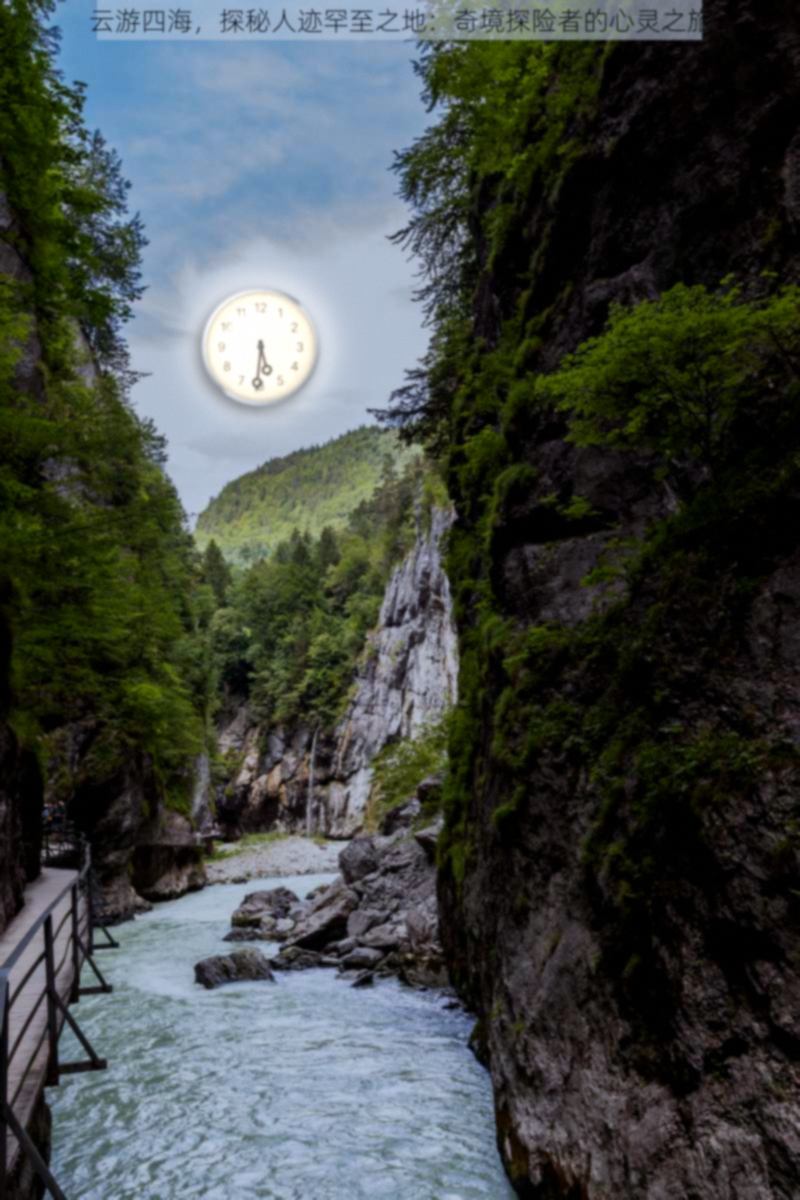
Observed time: **5:31**
